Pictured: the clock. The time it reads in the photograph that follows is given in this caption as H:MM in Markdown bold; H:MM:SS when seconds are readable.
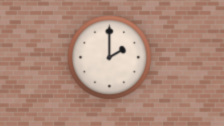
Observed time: **2:00**
